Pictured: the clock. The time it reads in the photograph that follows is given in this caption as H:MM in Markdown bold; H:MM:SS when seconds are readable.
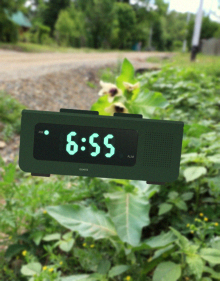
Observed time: **6:55**
